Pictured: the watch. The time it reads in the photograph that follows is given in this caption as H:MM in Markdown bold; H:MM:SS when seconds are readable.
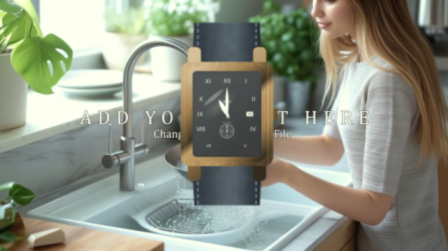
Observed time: **11:00**
